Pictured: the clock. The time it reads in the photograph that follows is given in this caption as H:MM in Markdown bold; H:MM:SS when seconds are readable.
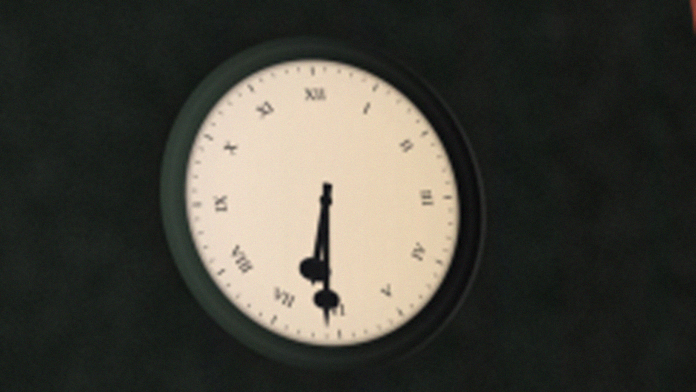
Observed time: **6:31**
